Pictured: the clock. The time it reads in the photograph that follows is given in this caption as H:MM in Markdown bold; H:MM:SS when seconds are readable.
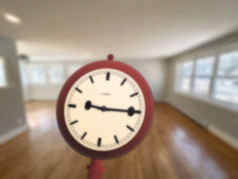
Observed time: **9:15**
